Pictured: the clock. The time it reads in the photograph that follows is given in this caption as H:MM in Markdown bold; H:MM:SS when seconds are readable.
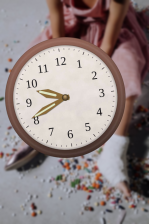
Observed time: **9:41**
